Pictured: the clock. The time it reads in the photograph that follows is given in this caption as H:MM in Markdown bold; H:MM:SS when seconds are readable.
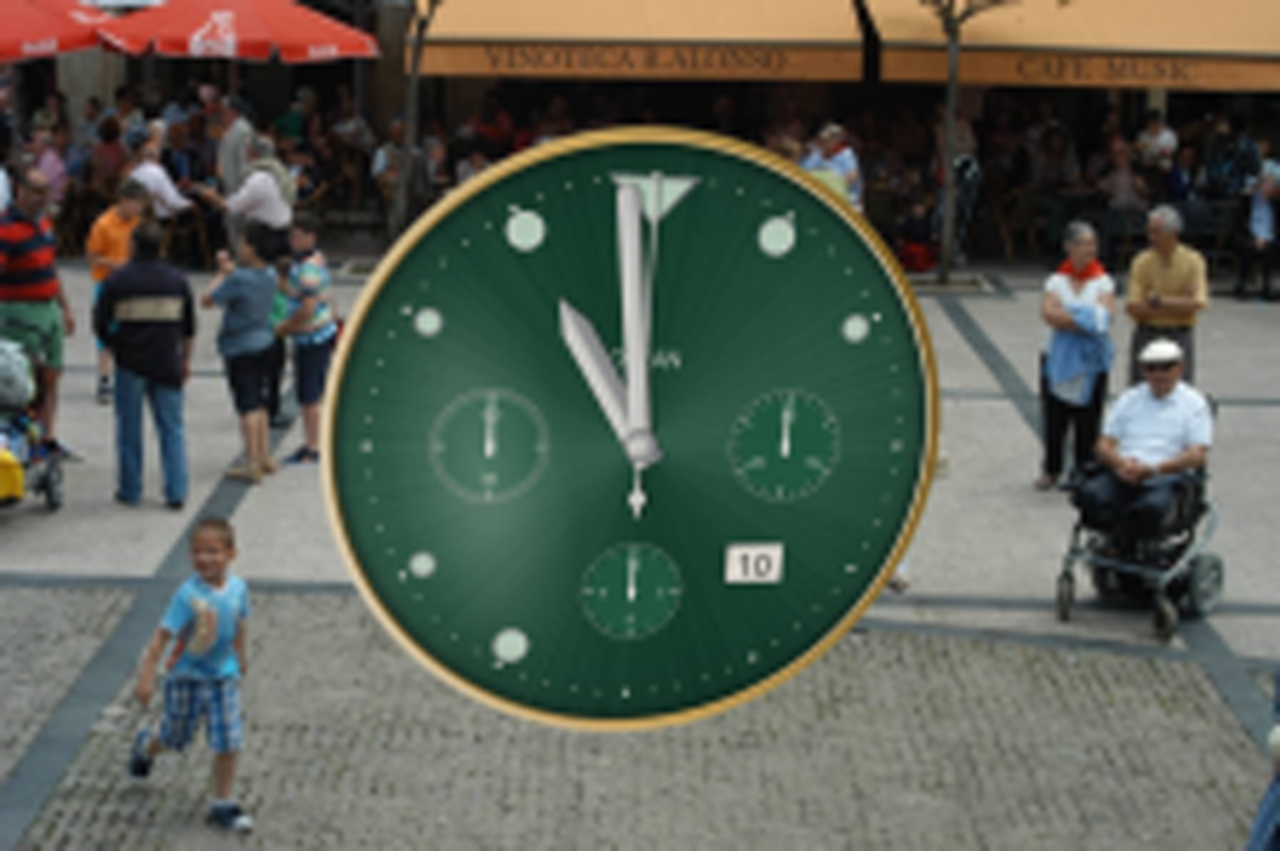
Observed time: **10:59**
